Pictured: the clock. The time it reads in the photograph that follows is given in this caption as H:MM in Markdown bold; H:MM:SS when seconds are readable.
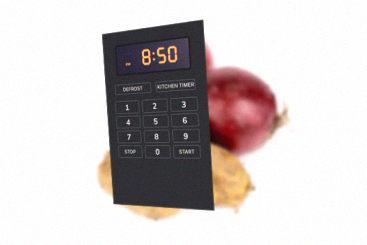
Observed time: **8:50**
